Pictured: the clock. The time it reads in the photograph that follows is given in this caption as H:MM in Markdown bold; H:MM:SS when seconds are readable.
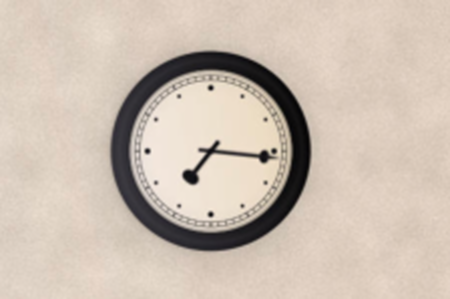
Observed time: **7:16**
